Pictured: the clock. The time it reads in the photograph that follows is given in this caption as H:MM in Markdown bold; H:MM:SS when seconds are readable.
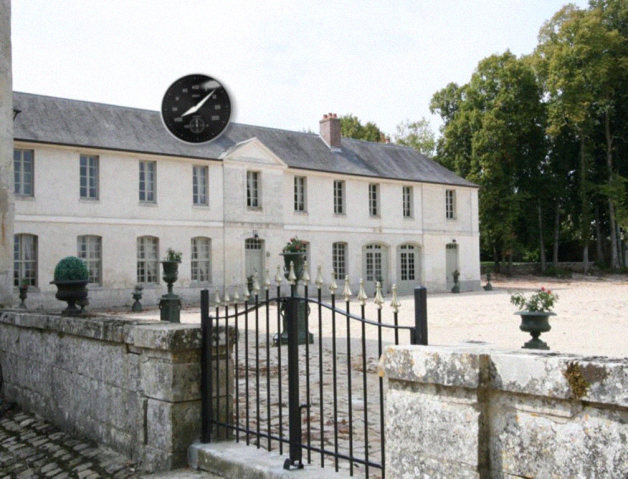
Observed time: **8:08**
